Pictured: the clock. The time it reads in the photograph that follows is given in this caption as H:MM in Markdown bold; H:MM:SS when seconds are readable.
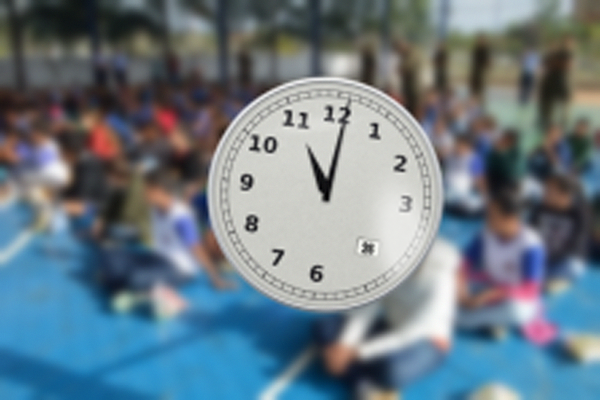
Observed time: **11:01**
